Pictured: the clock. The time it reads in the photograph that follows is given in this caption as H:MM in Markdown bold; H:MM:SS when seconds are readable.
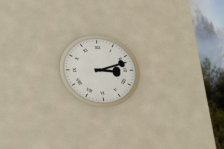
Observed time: **3:12**
